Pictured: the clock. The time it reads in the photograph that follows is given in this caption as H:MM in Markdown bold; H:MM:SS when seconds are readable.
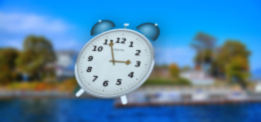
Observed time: **2:56**
